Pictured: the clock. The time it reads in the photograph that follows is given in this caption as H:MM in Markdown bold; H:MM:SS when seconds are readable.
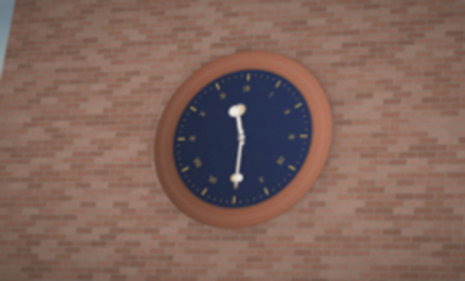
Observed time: **11:30**
